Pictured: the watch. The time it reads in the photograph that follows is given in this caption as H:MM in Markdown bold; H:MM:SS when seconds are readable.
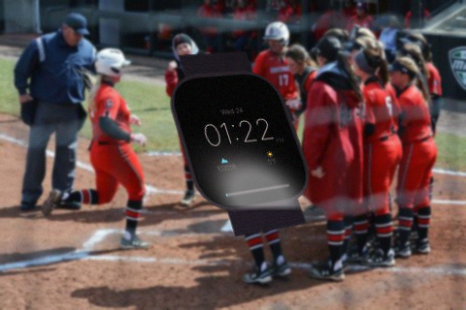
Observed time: **1:22**
